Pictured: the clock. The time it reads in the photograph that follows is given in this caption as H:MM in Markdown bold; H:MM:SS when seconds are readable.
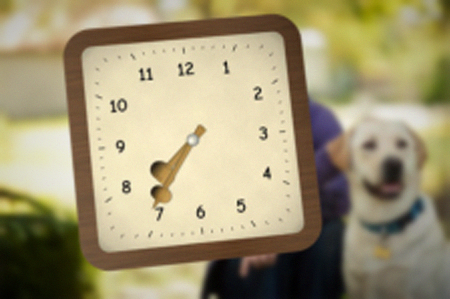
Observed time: **7:36**
